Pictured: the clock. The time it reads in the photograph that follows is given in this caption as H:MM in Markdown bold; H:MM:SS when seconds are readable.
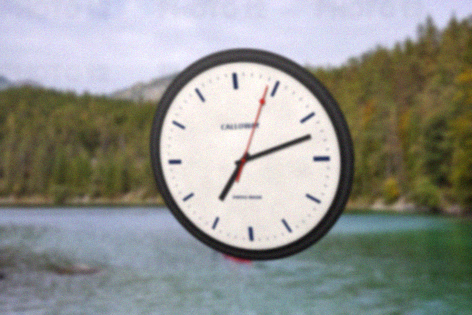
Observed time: **7:12:04**
